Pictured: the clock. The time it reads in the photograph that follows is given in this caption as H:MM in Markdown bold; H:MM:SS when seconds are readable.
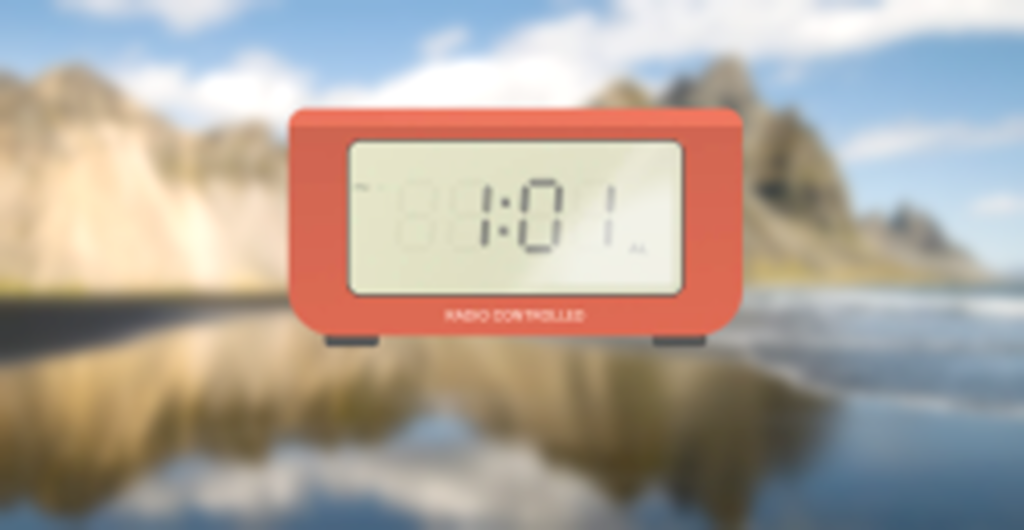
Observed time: **1:01**
